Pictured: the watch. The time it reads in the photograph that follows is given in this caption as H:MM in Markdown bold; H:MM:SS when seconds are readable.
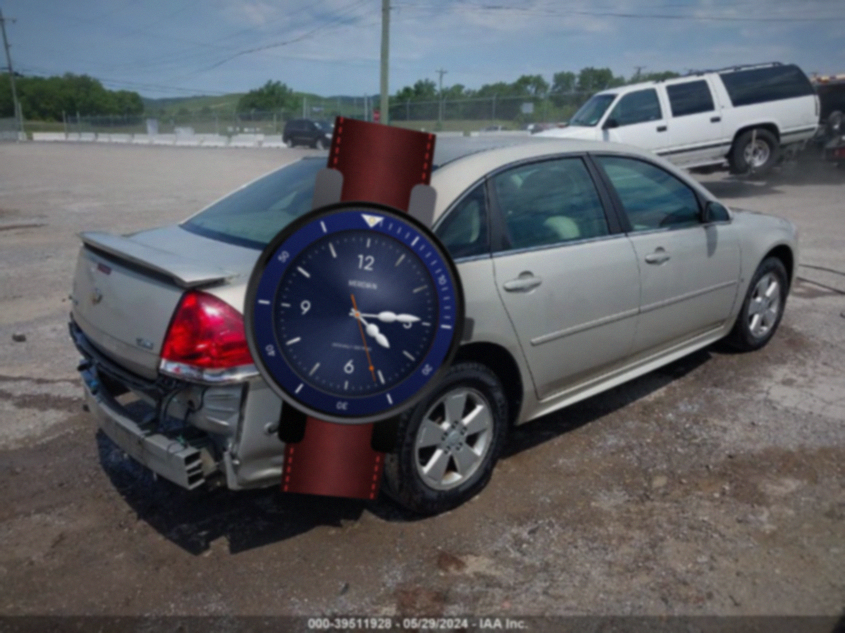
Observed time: **4:14:26**
